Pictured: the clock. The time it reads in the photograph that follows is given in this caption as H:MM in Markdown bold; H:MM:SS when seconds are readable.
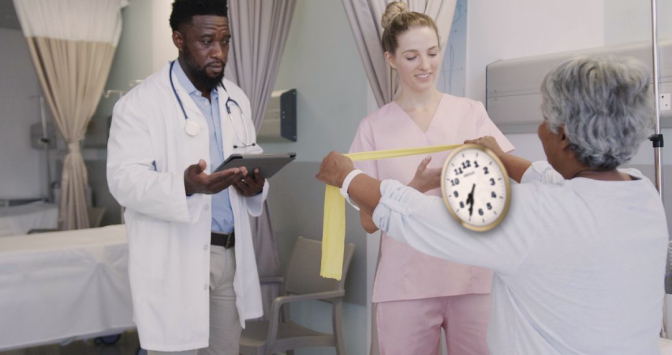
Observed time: **7:35**
